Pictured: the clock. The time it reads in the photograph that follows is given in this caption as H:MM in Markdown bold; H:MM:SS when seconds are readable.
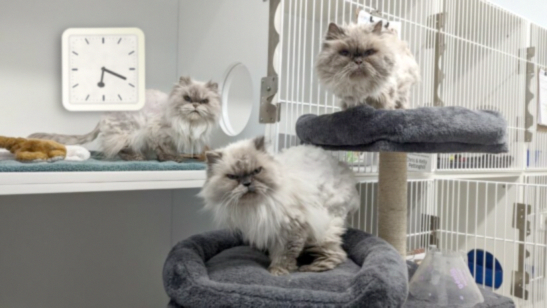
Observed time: **6:19**
